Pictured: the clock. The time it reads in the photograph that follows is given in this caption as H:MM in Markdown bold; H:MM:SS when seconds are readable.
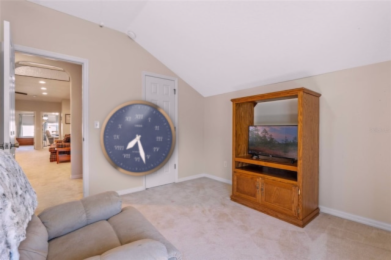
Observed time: **7:27**
